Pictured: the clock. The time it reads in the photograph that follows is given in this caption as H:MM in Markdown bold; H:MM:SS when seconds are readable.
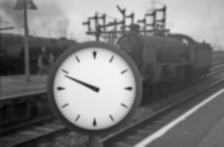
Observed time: **9:49**
